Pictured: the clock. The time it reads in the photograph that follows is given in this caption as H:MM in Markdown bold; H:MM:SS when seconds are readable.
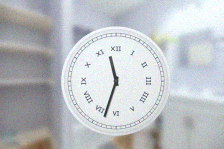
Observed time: **11:33**
